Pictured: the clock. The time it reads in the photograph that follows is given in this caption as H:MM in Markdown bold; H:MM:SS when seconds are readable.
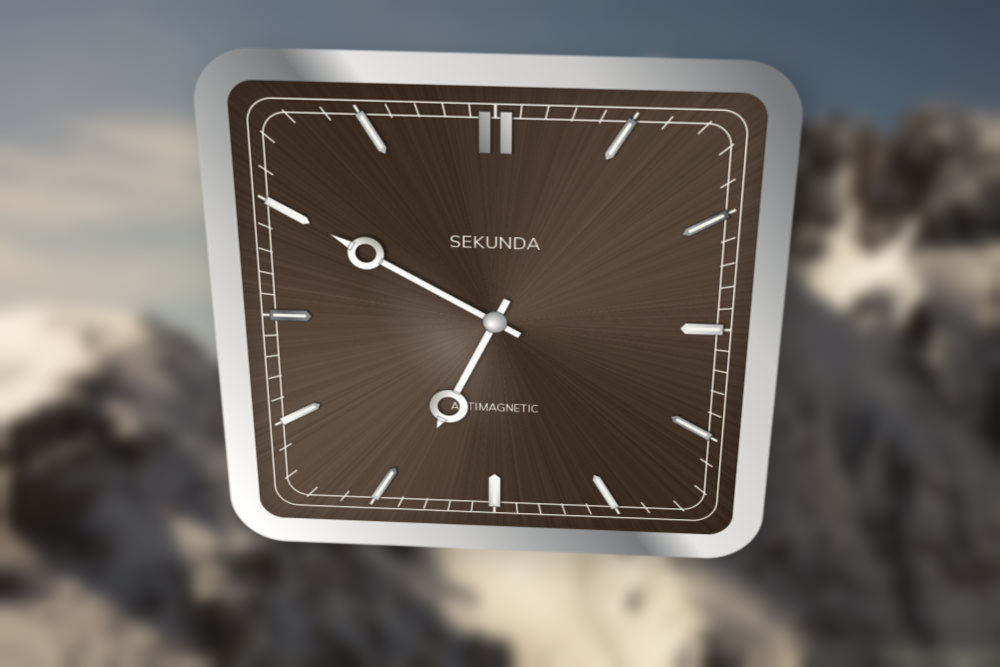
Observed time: **6:50**
